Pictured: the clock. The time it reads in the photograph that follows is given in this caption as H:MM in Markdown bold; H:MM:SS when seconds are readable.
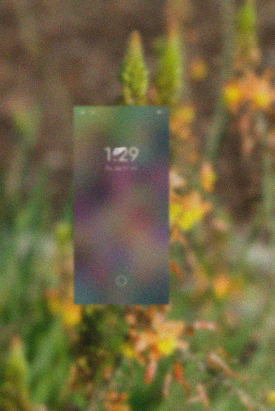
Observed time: **1:29**
